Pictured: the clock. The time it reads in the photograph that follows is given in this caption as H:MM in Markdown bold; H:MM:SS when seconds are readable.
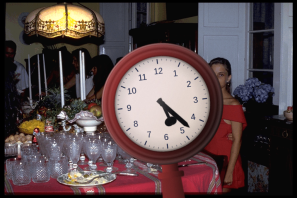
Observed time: **5:23**
